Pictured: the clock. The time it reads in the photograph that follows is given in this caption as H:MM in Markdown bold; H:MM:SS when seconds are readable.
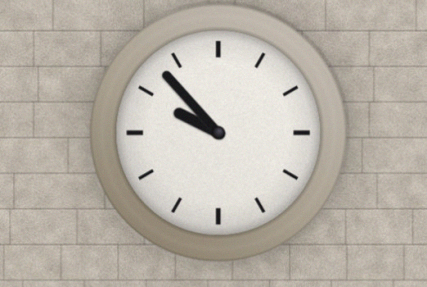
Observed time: **9:53**
